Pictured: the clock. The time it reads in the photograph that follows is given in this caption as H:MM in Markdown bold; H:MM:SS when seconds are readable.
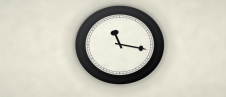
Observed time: **11:17**
